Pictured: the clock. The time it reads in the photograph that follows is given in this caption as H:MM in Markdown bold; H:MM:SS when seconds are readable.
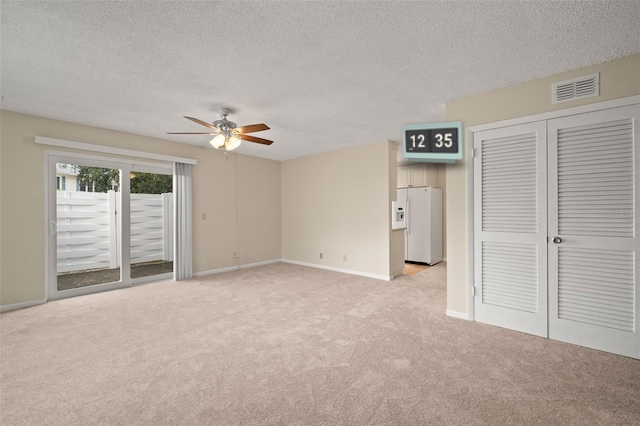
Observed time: **12:35**
